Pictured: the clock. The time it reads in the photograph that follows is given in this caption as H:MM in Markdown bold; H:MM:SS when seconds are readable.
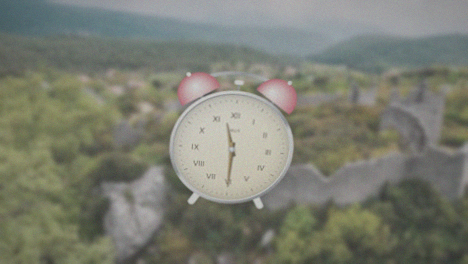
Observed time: **11:30**
